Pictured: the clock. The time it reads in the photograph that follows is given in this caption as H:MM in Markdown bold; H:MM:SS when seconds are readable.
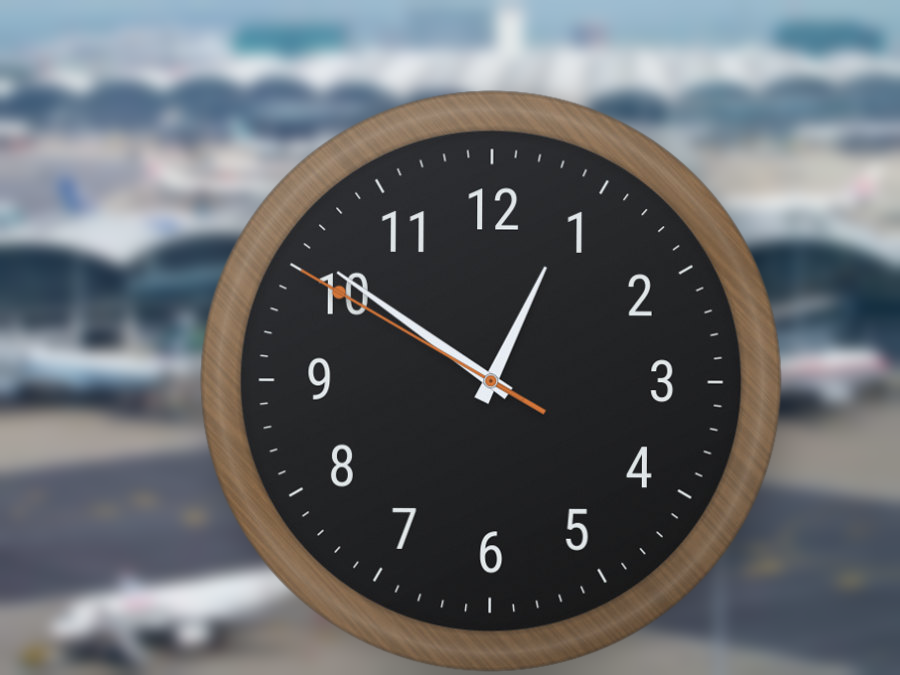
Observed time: **12:50:50**
